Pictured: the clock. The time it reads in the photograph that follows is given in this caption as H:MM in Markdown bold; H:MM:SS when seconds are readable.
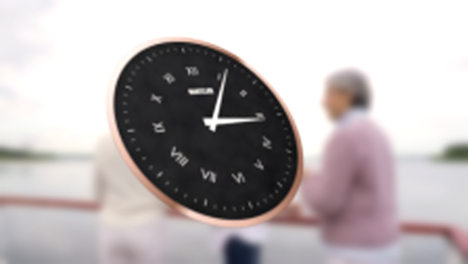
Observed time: **3:06**
